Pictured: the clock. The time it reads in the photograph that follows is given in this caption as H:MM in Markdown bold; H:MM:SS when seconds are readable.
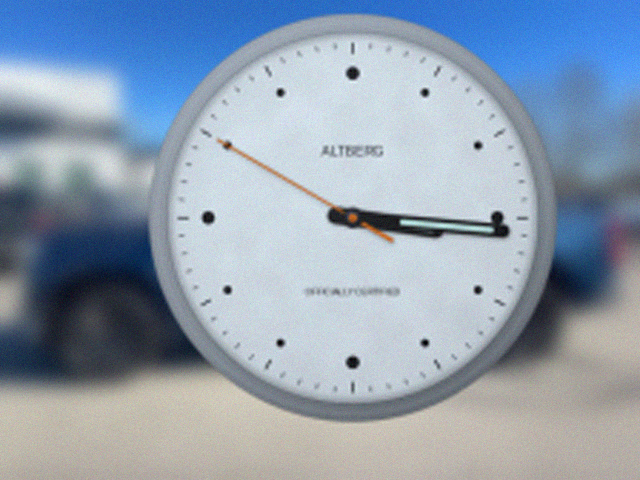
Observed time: **3:15:50**
